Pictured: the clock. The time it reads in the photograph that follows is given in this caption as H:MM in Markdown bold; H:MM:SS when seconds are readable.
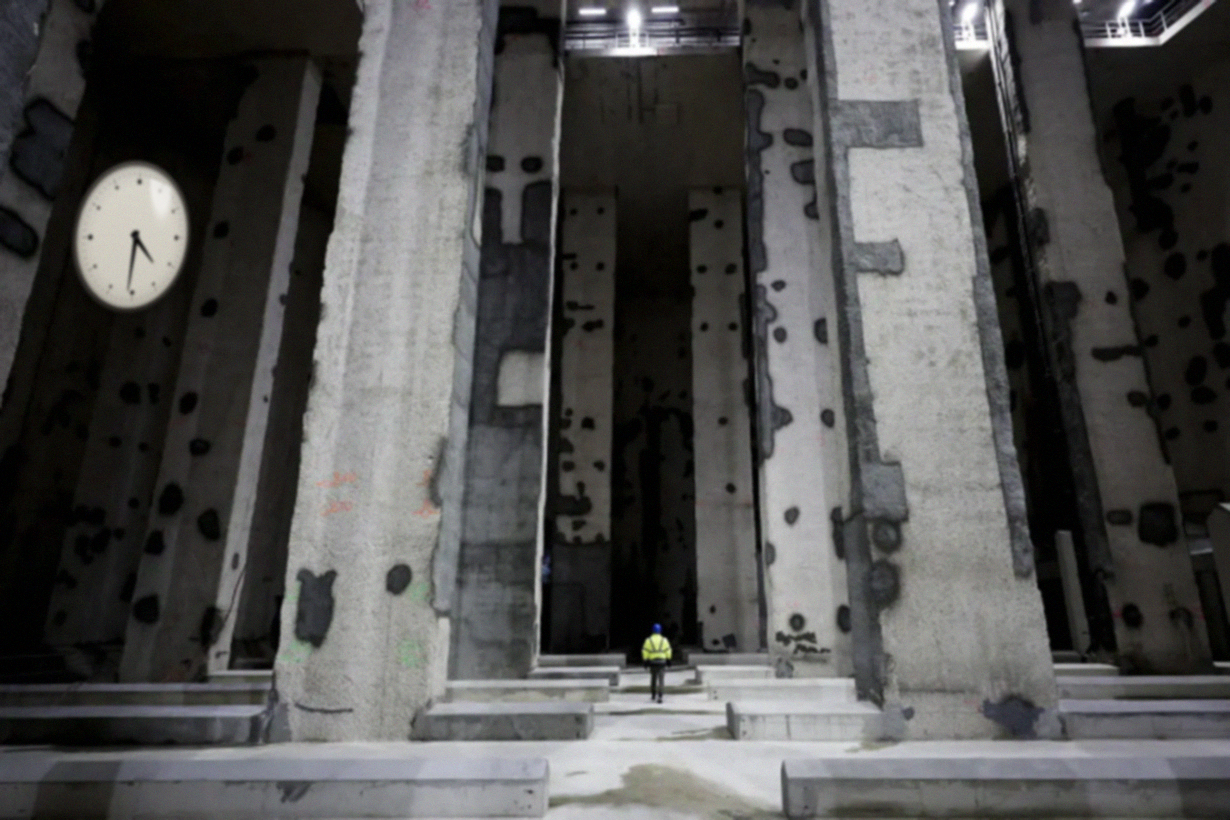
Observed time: **4:31**
